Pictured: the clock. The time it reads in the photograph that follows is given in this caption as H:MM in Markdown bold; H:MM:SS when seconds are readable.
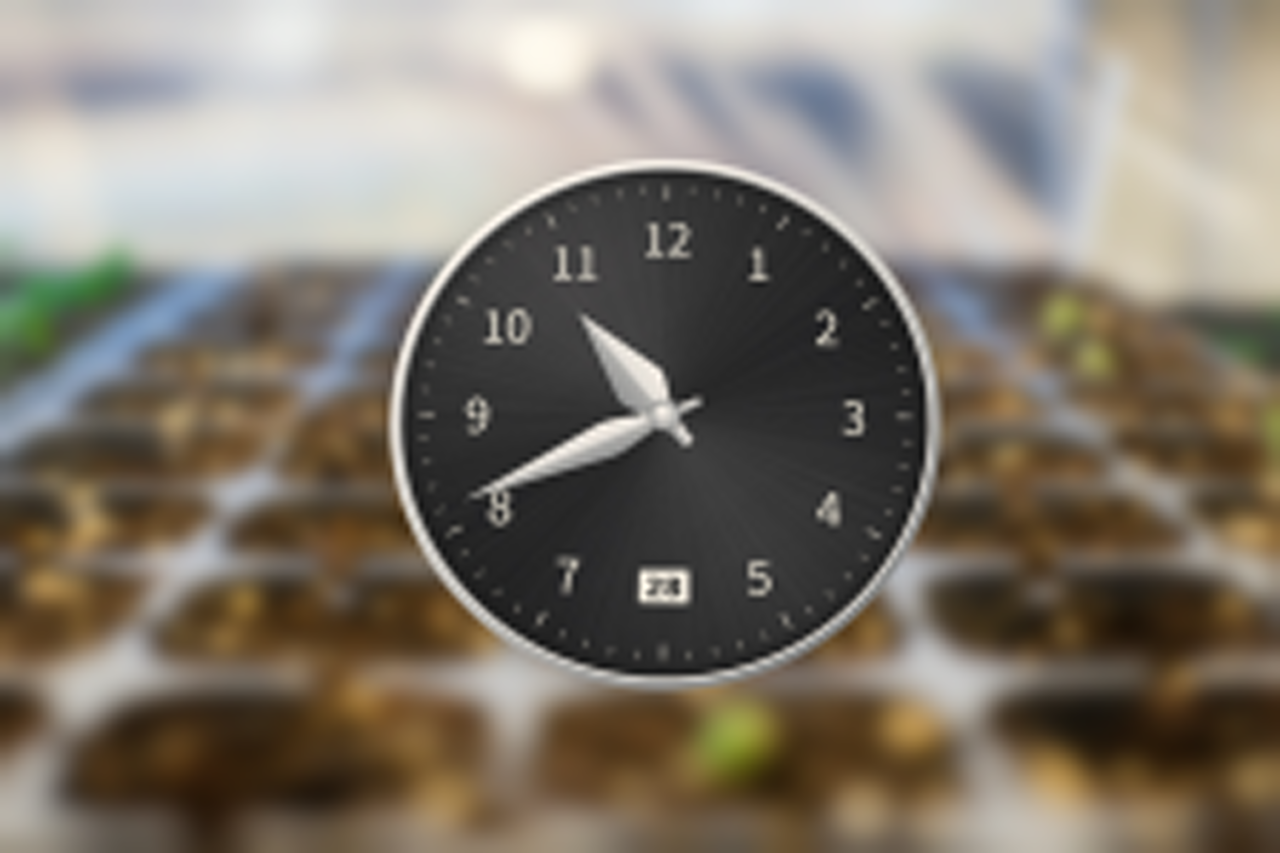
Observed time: **10:41**
